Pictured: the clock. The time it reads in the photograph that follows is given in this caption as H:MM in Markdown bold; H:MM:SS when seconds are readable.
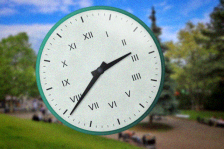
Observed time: **2:39**
